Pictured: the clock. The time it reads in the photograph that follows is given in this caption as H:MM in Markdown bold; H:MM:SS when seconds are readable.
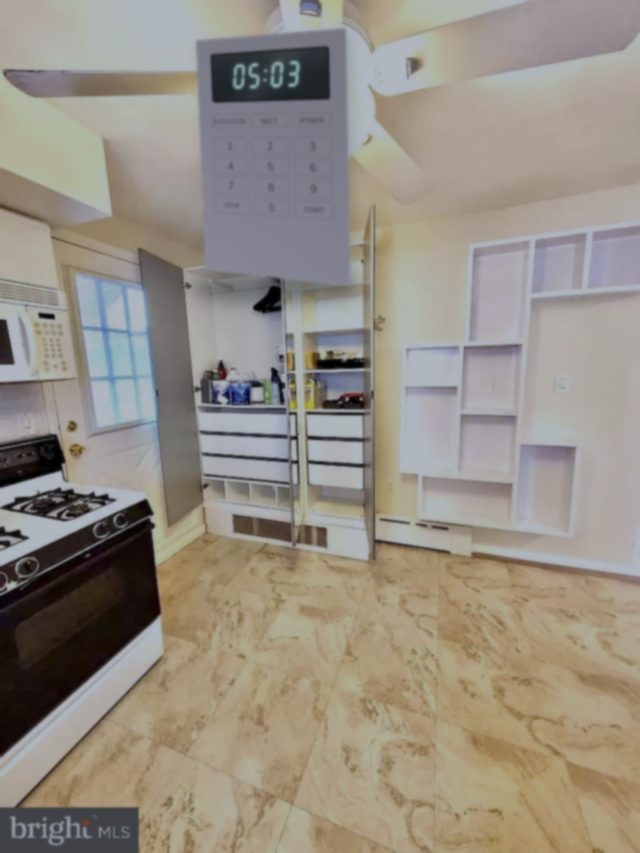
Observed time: **5:03**
